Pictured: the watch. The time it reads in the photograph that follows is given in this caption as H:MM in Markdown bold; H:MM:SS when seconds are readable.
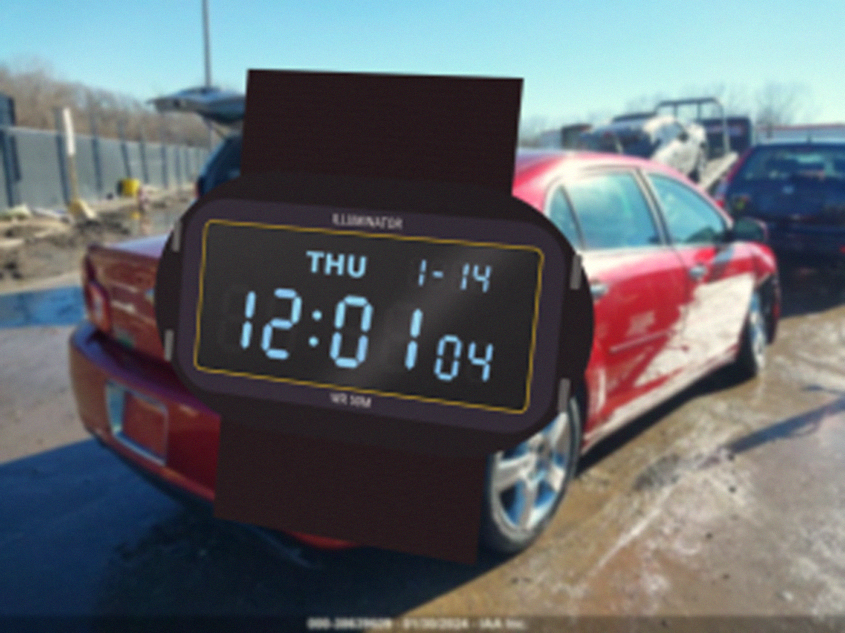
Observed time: **12:01:04**
